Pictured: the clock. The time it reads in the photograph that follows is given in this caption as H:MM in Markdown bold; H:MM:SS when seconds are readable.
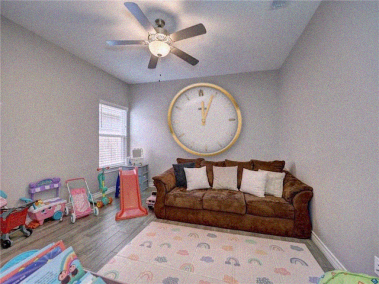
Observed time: **12:04**
